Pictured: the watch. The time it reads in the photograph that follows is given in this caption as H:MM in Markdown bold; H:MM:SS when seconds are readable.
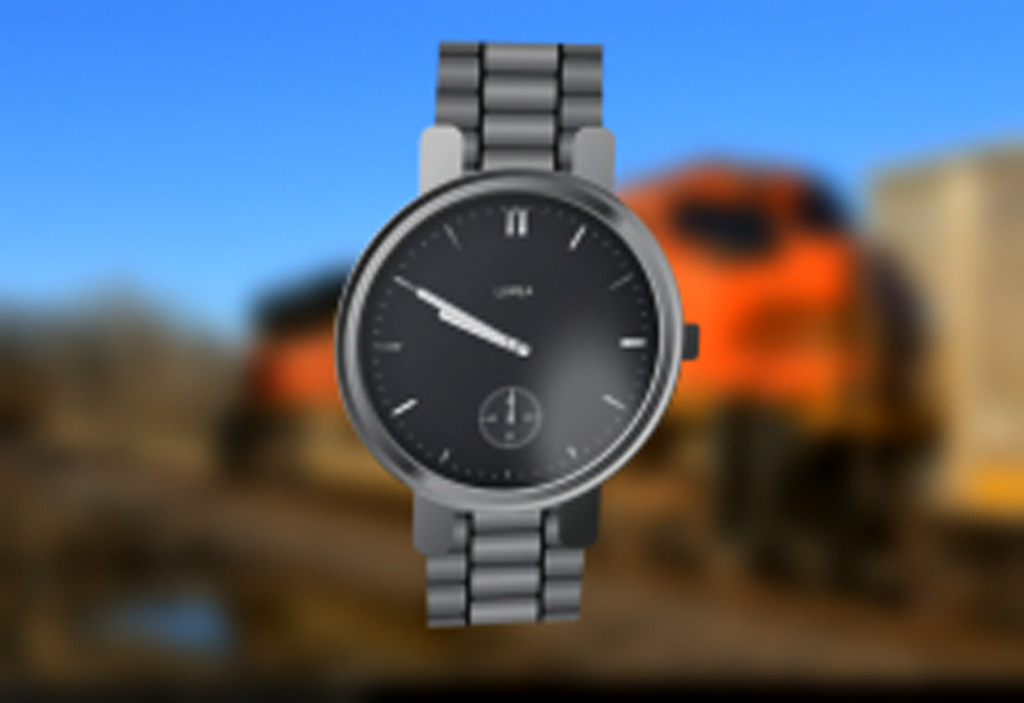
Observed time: **9:50**
